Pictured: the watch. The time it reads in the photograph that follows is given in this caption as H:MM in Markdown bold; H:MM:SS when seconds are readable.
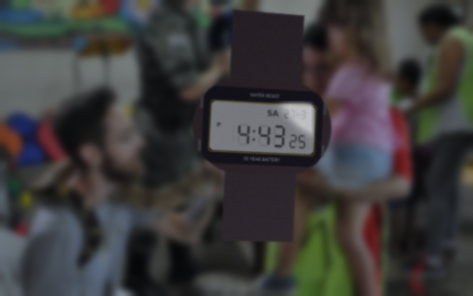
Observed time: **4:43:25**
